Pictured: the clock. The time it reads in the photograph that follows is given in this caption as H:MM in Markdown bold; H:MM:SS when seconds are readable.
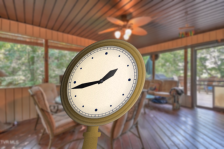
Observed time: **1:43**
